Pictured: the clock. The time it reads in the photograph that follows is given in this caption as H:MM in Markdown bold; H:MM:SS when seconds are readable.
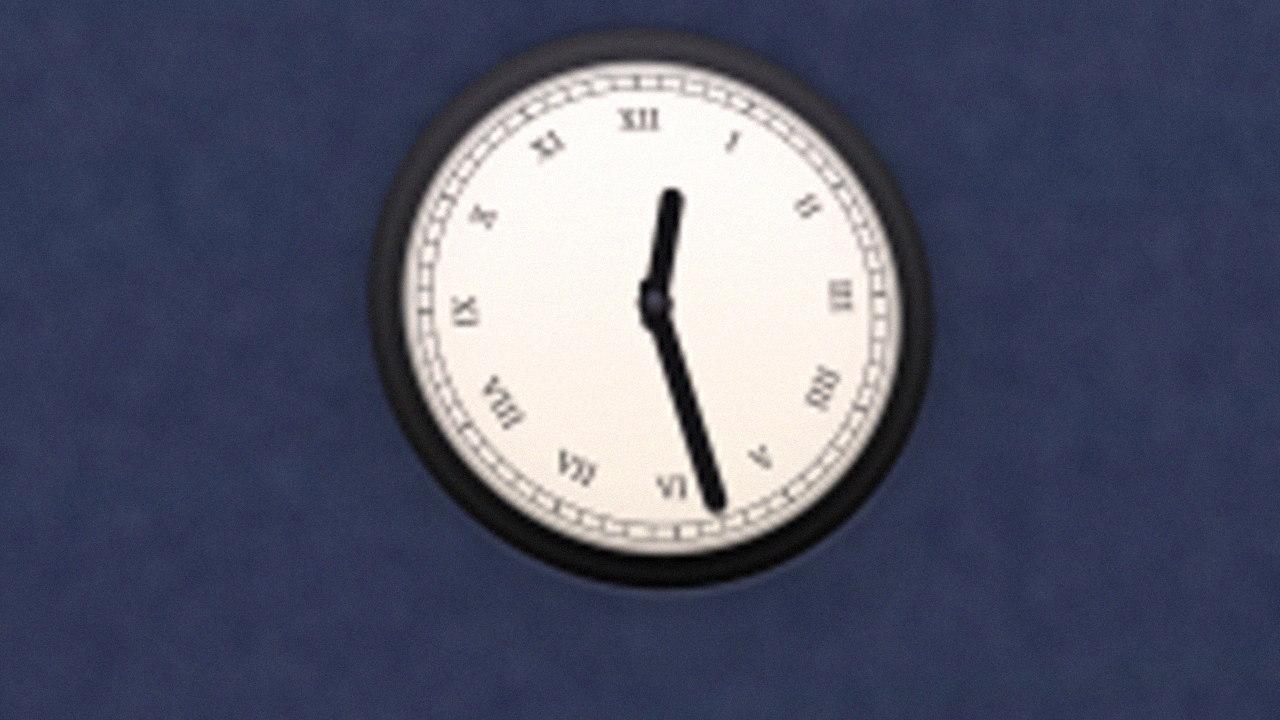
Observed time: **12:28**
